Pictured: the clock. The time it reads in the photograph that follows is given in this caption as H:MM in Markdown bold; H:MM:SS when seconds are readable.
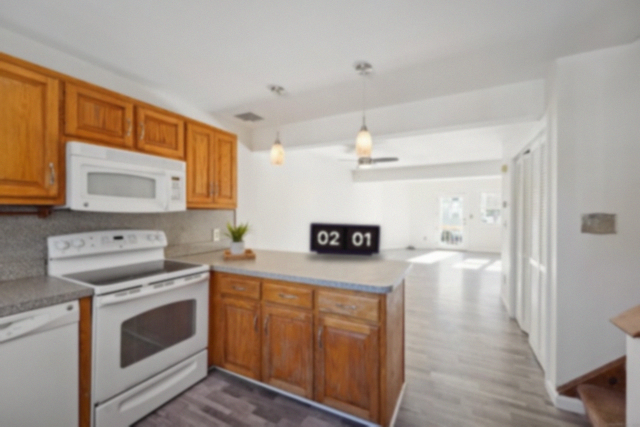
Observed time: **2:01**
